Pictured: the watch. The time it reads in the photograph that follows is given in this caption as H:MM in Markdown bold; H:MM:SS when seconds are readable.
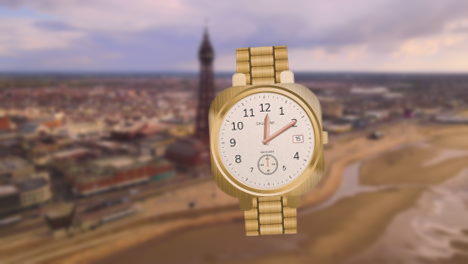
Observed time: **12:10**
